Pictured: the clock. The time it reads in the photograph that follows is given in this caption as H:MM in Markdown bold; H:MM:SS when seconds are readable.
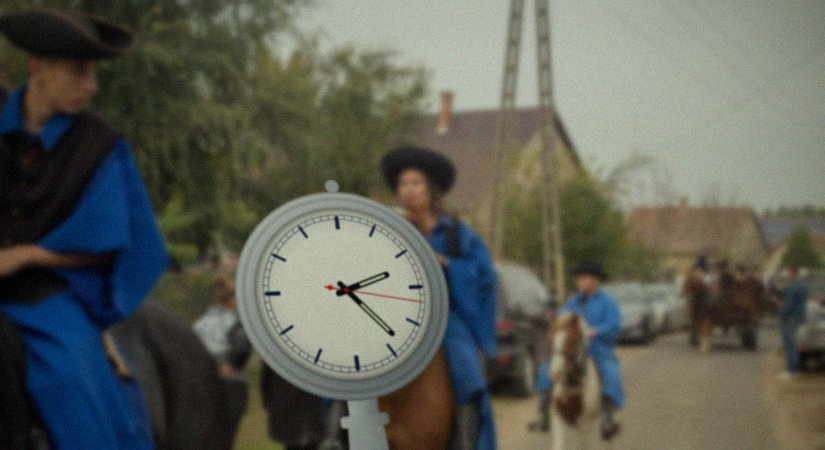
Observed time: **2:23:17**
